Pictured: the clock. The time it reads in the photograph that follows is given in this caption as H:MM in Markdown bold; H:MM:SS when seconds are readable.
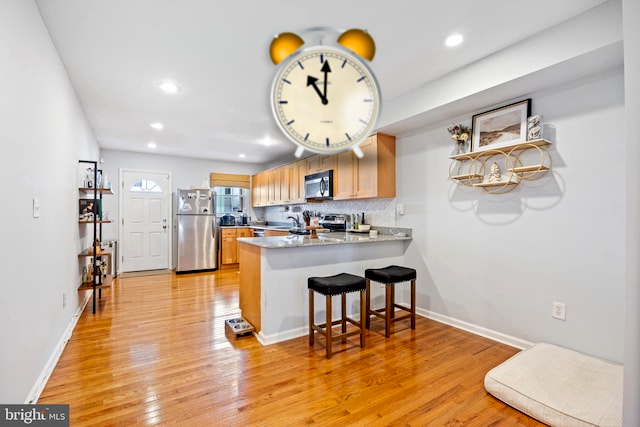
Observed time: **11:01**
